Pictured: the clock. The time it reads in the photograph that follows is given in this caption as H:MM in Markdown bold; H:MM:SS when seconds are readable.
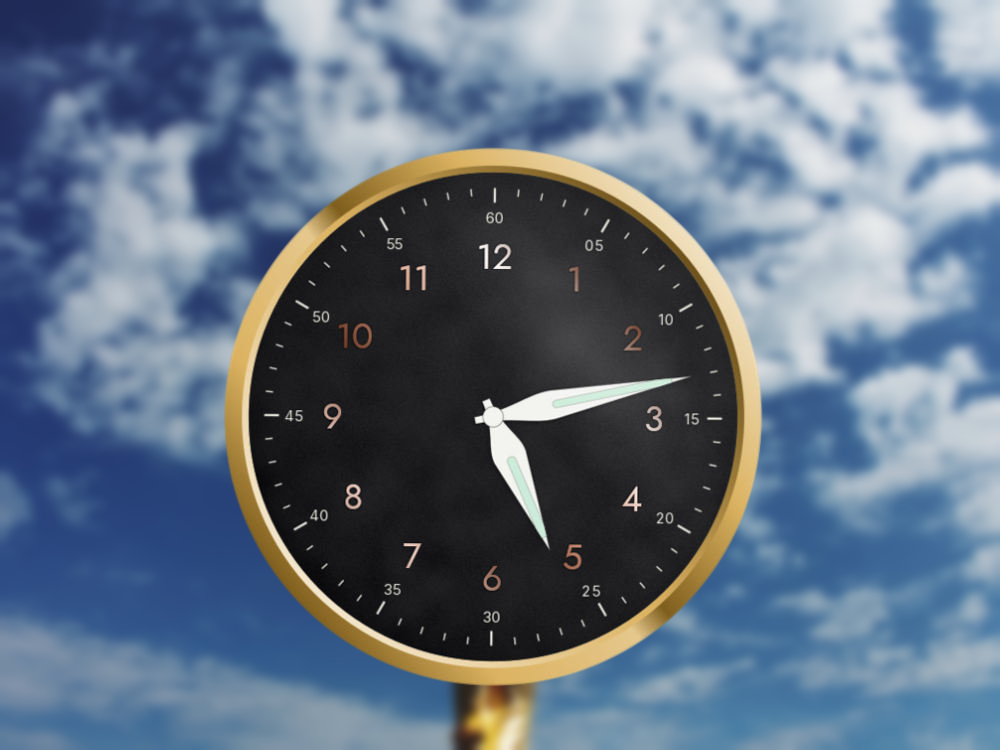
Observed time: **5:13**
